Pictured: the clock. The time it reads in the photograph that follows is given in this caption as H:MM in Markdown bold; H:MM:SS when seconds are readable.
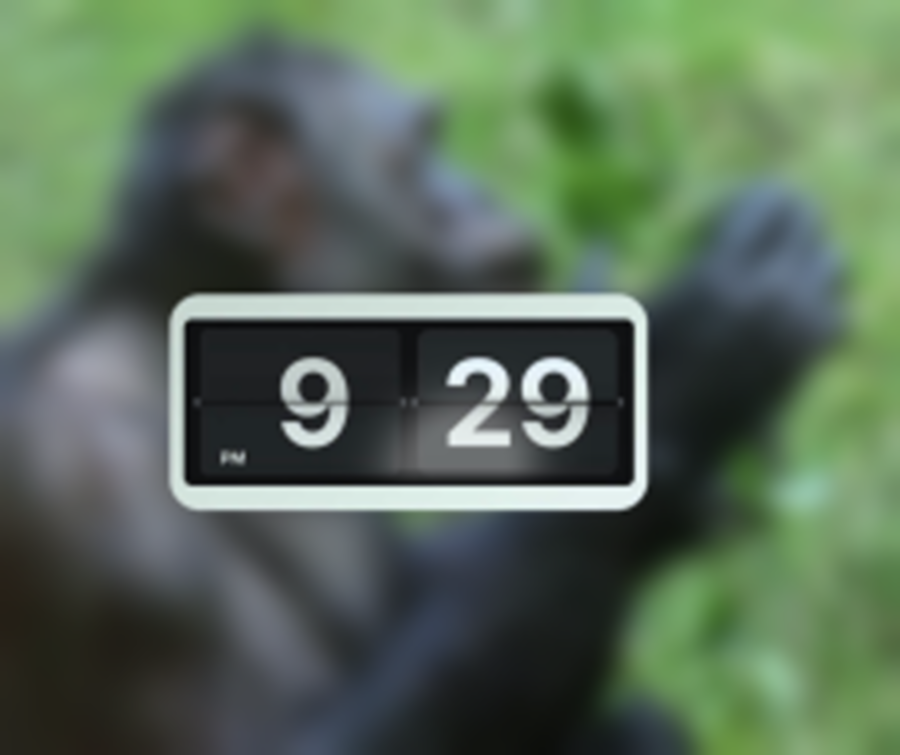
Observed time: **9:29**
